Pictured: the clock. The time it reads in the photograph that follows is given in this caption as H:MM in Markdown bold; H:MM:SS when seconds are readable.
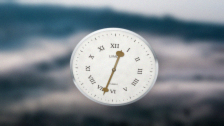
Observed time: **12:33**
